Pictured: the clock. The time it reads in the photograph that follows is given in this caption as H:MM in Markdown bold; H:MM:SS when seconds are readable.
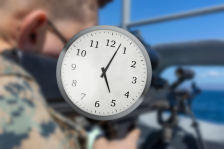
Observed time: **5:03**
